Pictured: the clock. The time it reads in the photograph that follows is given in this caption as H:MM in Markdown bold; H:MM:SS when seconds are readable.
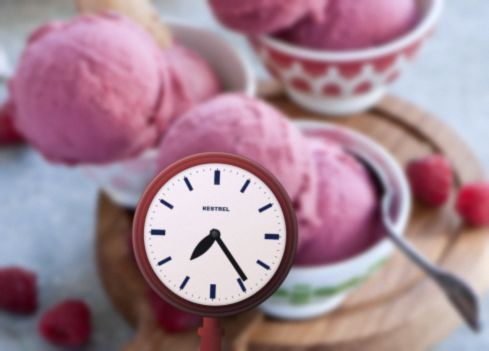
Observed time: **7:24**
